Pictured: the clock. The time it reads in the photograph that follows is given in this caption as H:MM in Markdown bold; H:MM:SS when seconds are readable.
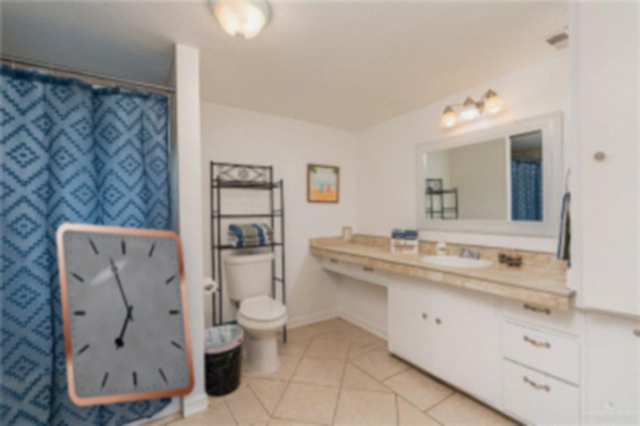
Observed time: **6:57**
